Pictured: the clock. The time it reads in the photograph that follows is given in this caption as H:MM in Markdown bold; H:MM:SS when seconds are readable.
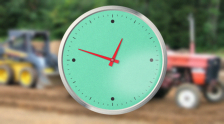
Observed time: **12:48**
